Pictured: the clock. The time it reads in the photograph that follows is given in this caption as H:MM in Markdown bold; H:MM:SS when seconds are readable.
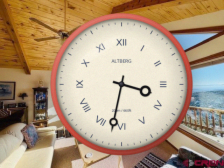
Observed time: **3:32**
